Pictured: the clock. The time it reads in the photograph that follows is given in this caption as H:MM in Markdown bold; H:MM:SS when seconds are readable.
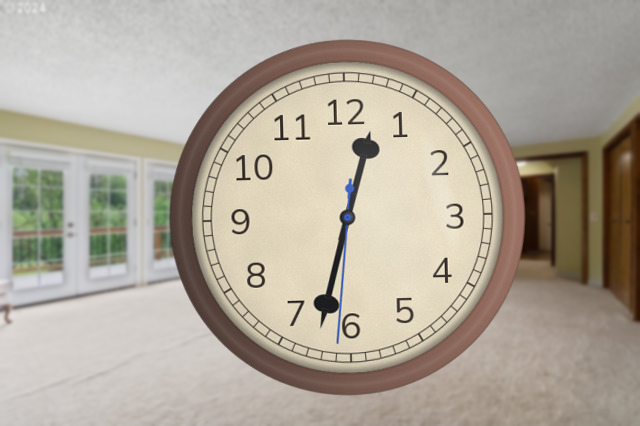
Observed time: **12:32:31**
